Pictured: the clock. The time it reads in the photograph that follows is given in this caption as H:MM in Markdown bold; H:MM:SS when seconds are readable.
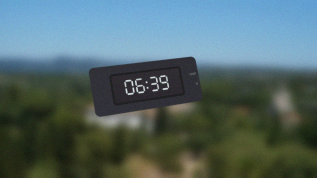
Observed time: **6:39**
